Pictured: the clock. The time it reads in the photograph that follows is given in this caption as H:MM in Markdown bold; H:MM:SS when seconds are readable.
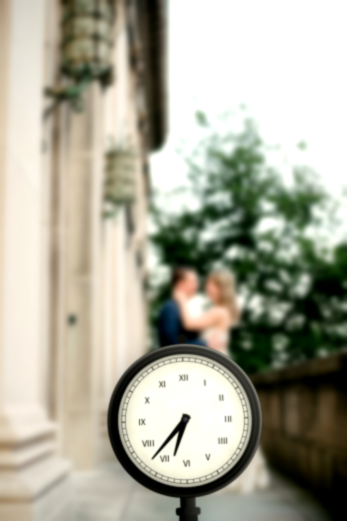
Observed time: **6:37**
